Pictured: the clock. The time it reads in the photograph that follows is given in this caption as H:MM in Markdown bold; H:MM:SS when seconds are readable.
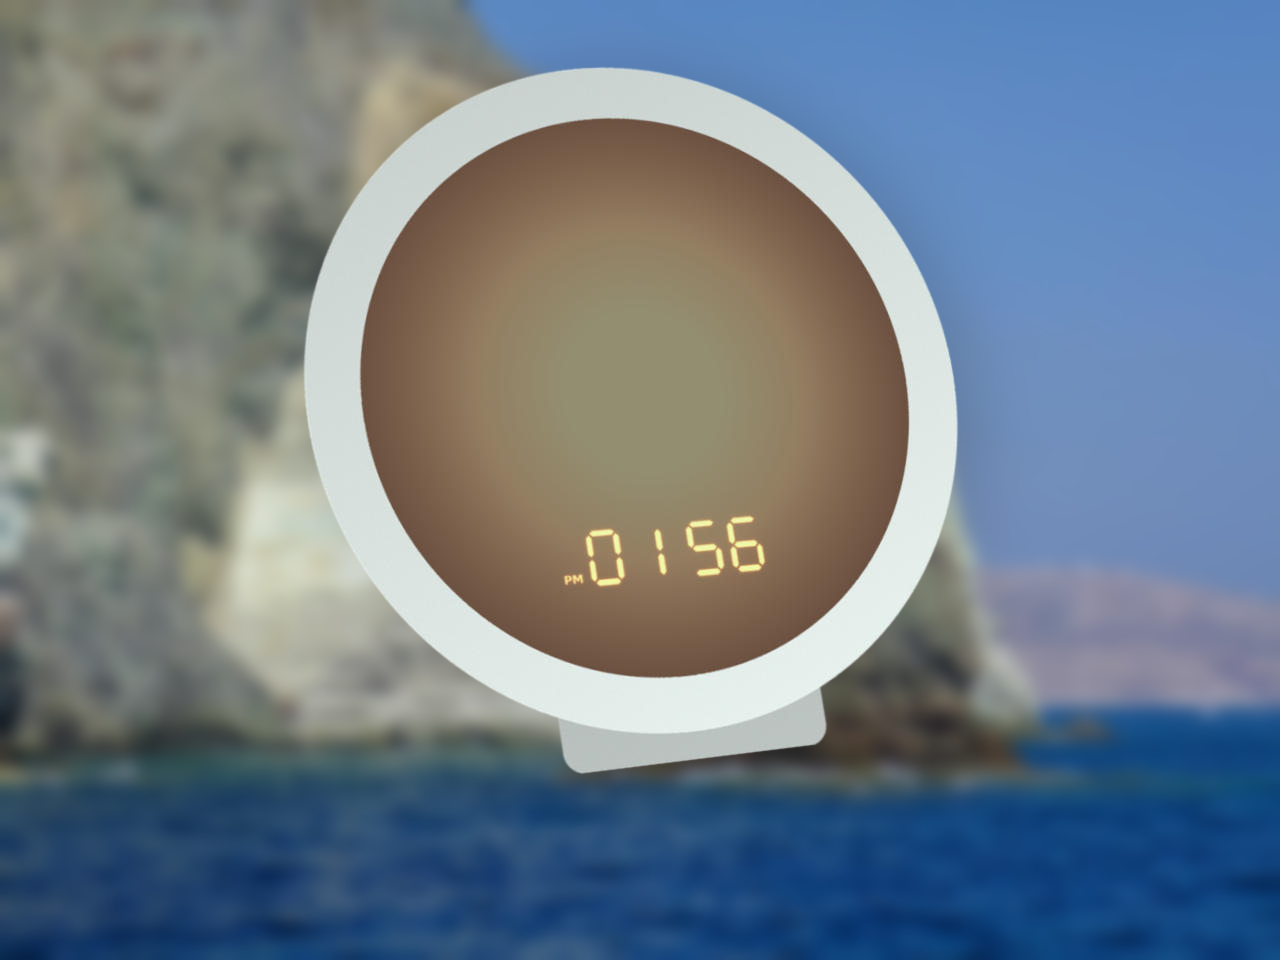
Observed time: **1:56**
